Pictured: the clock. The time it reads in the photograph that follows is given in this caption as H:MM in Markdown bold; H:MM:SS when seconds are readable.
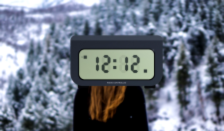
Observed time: **12:12**
